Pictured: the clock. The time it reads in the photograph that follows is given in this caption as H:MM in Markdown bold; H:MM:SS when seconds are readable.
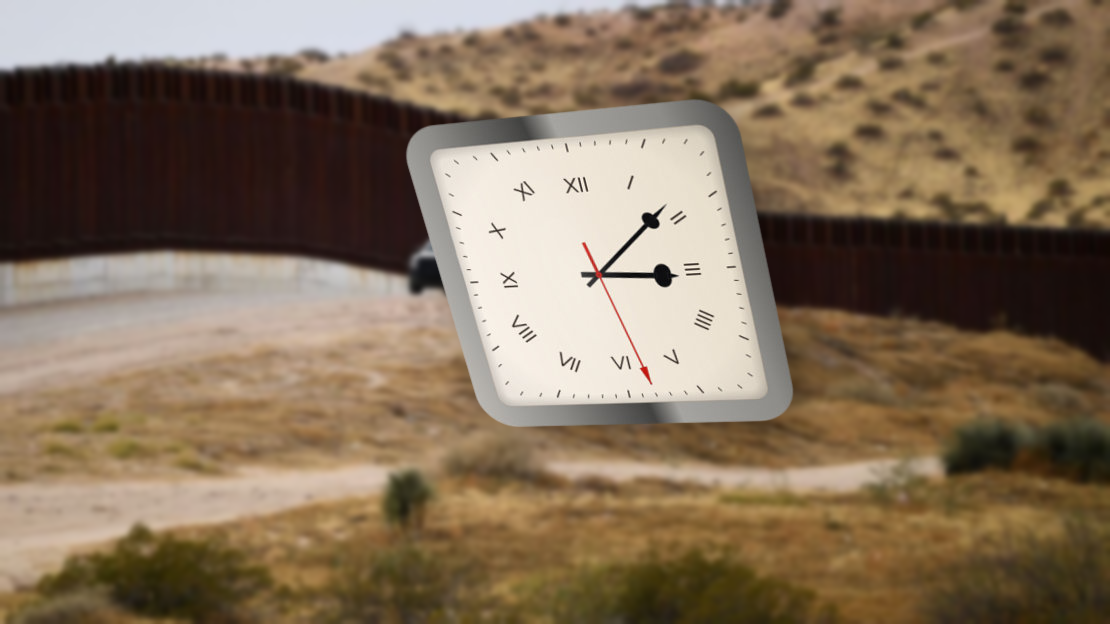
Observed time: **3:08:28**
